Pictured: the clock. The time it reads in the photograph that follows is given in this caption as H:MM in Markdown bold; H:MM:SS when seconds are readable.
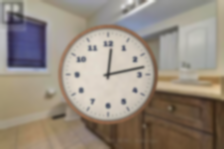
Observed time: **12:13**
